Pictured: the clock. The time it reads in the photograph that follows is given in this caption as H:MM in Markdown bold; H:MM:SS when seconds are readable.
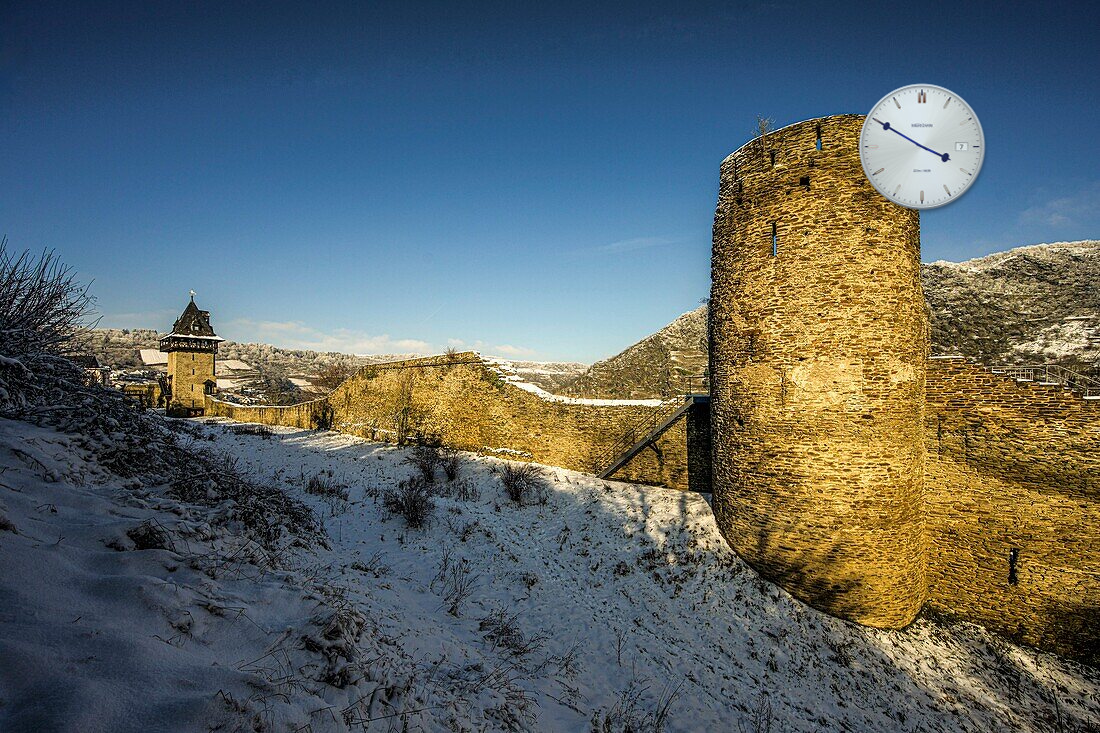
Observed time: **3:50**
